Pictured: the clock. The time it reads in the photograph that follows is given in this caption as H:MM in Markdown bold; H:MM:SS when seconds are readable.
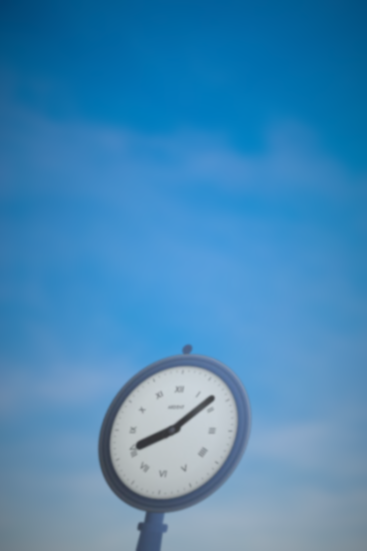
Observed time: **8:08**
